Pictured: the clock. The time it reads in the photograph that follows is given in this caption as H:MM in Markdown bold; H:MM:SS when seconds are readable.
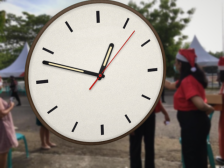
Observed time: **12:48:07**
